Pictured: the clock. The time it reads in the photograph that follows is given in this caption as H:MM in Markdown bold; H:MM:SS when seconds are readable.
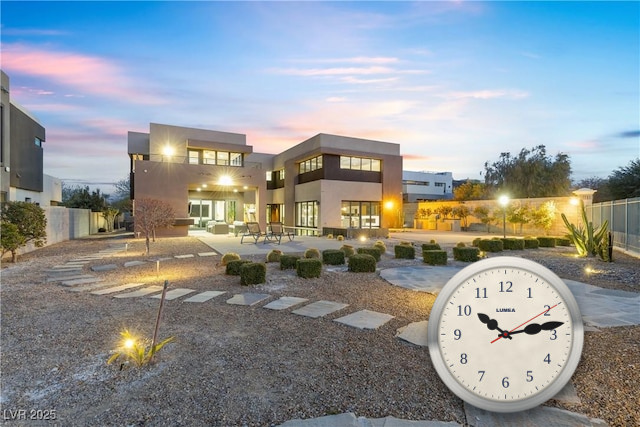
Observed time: **10:13:10**
